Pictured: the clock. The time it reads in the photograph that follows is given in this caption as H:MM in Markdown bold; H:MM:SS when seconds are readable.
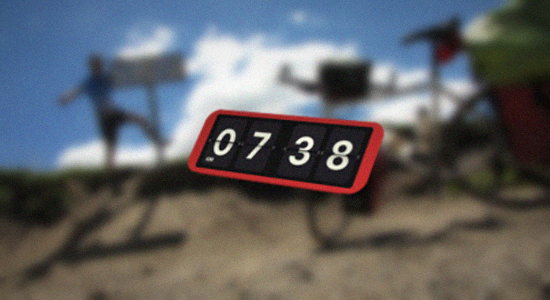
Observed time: **7:38**
